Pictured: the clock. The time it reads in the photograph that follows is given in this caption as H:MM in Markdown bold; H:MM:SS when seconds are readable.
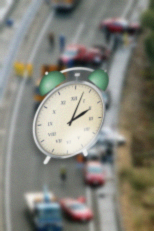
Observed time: **2:03**
